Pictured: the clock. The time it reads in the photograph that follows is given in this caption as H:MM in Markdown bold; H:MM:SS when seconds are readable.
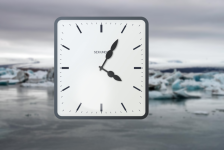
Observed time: **4:05**
